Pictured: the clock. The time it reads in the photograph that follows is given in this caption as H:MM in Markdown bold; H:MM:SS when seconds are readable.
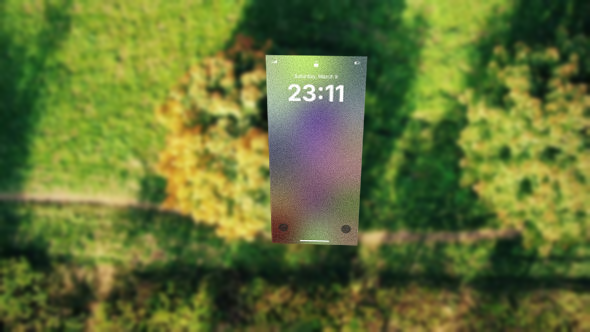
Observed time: **23:11**
